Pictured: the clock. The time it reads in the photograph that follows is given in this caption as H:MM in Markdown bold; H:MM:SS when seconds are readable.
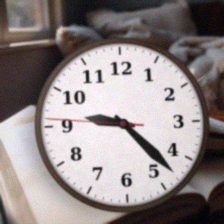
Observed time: **9:22:46**
